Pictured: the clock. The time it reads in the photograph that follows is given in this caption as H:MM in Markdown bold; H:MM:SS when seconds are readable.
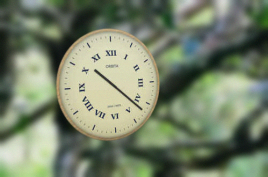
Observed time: **10:22**
